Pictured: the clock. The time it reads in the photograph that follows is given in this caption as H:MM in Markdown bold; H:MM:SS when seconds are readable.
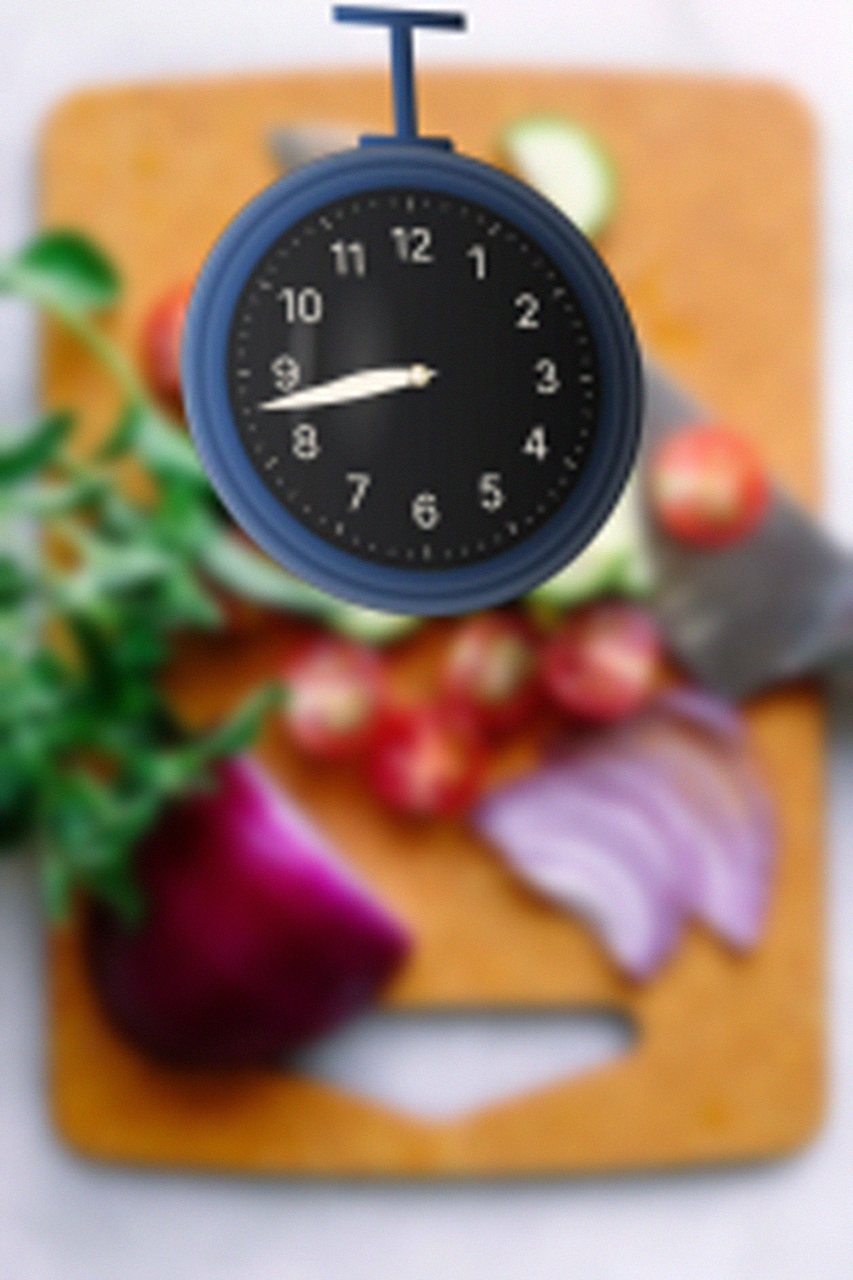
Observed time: **8:43**
